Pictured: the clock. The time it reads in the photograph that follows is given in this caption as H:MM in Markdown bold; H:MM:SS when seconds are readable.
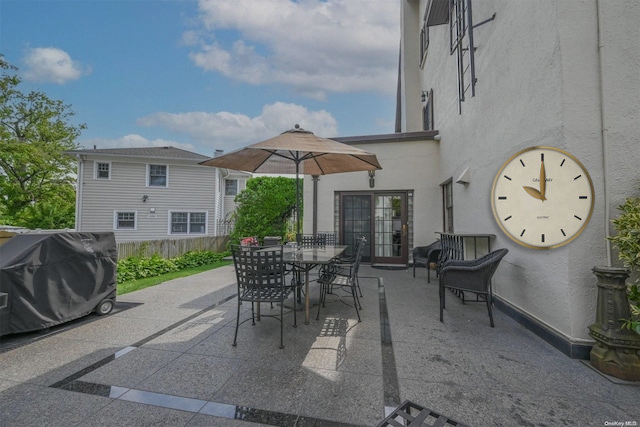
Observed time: **10:00**
